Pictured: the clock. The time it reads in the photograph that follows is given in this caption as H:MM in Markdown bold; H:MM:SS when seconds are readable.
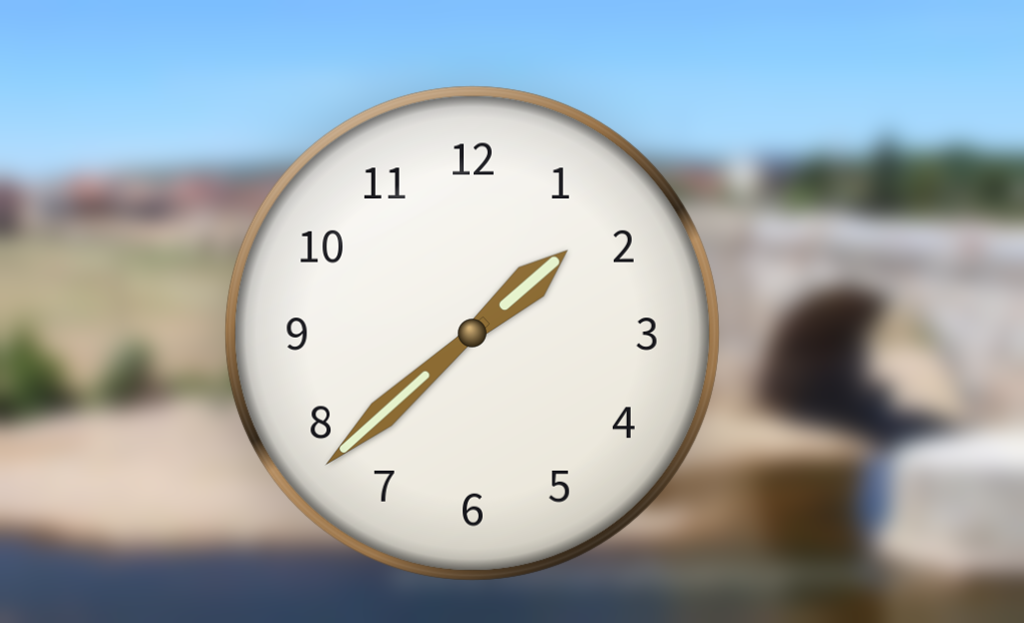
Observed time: **1:38**
